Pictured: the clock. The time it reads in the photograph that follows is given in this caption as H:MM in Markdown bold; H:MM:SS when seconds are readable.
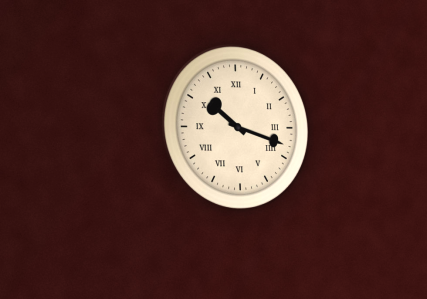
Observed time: **10:18**
